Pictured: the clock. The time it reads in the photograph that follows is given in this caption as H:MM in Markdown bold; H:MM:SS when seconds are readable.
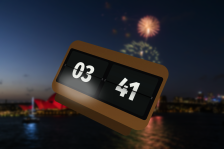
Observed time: **3:41**
